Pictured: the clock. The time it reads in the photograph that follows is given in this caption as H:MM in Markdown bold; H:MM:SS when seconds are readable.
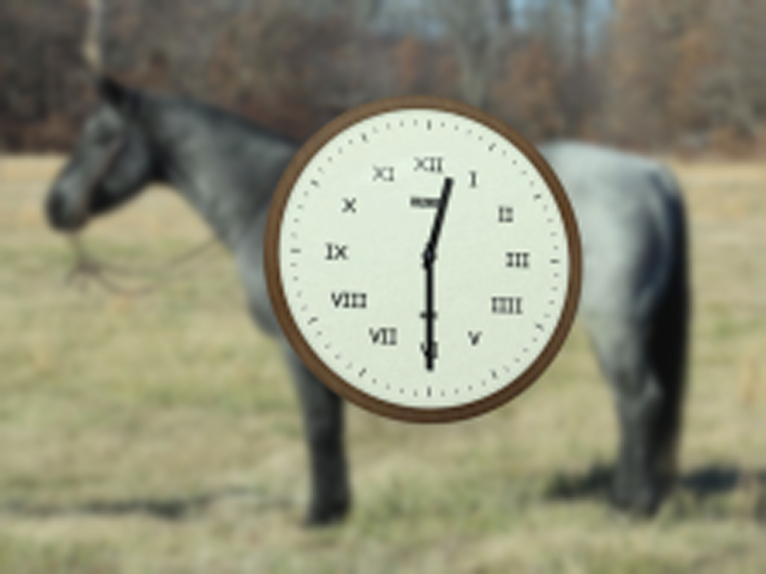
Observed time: **12:30**
